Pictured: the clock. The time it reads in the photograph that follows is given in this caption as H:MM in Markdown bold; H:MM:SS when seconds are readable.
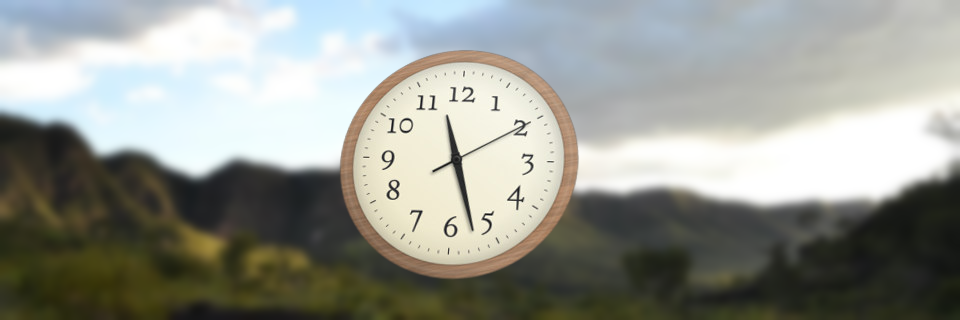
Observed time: **11:27:10**
